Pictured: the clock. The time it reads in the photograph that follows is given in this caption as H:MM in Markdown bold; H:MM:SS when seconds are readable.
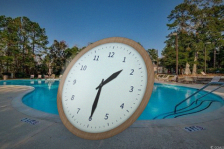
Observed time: **1:30**
